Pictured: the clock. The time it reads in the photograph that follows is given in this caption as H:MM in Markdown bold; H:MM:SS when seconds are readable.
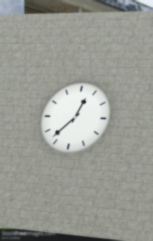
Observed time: **12:37**
